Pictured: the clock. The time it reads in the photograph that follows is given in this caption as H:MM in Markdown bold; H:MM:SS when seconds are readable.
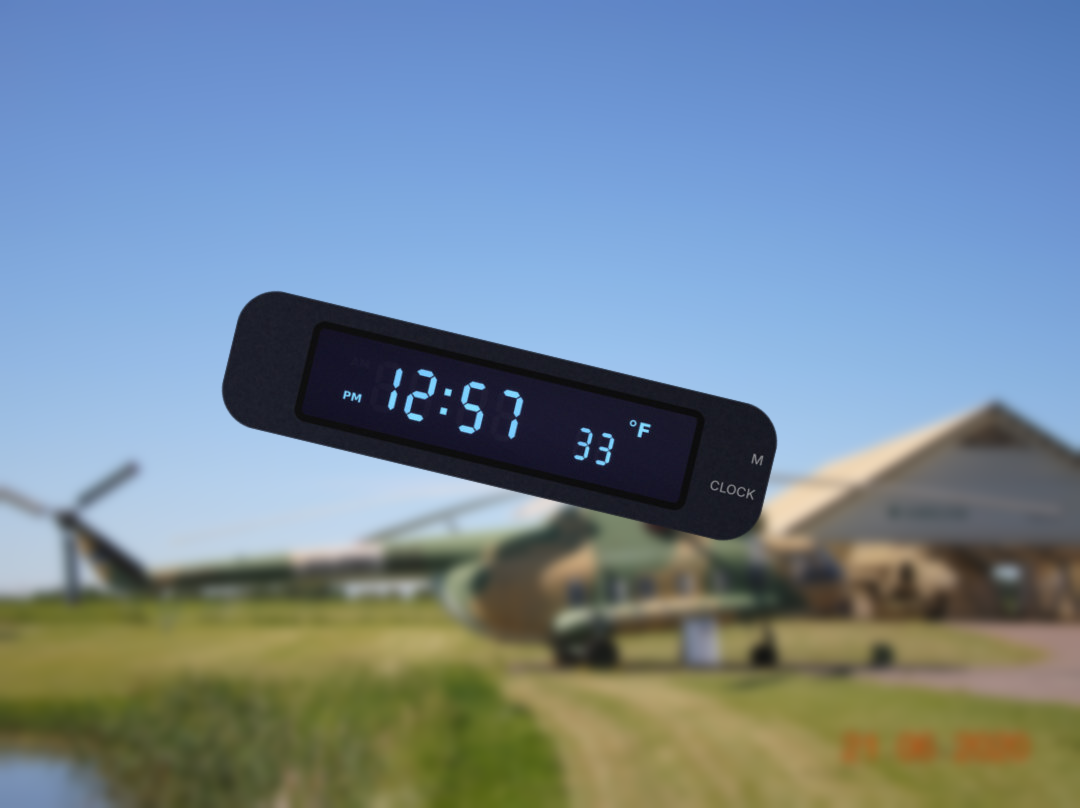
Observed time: **12:57**
